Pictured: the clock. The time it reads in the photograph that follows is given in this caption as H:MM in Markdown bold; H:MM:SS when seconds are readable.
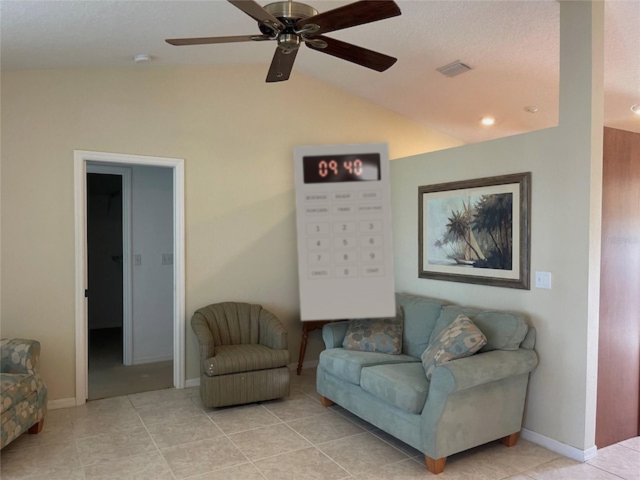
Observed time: **9:40**
